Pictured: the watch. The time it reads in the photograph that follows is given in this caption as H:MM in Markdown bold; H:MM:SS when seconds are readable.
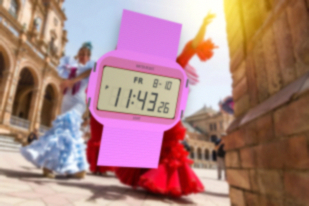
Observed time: **11:43:26**
